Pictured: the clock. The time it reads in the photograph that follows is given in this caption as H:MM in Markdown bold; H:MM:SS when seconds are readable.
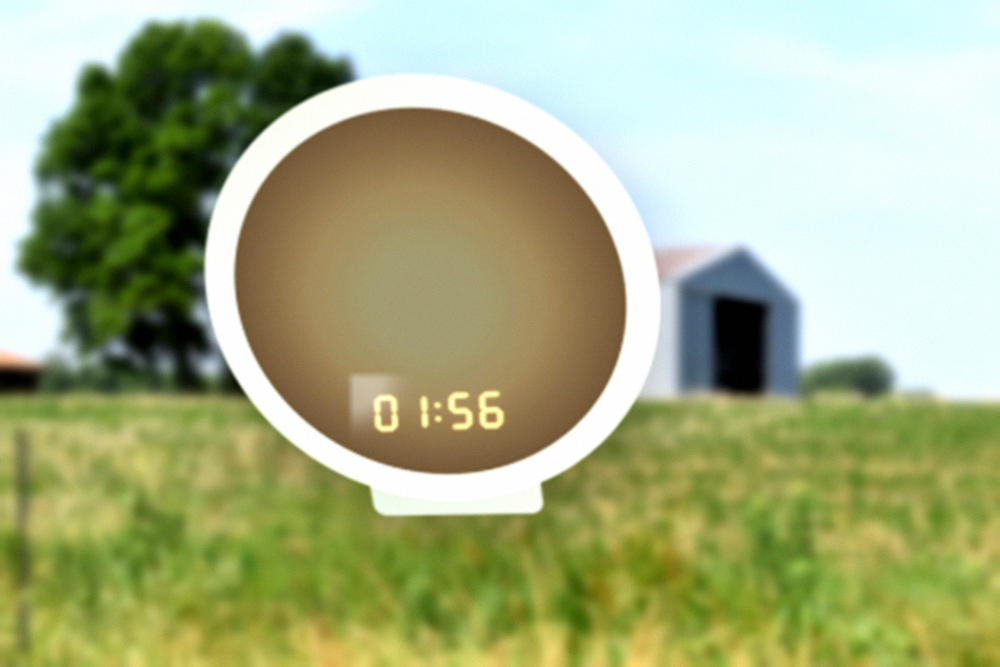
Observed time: **1:56**
